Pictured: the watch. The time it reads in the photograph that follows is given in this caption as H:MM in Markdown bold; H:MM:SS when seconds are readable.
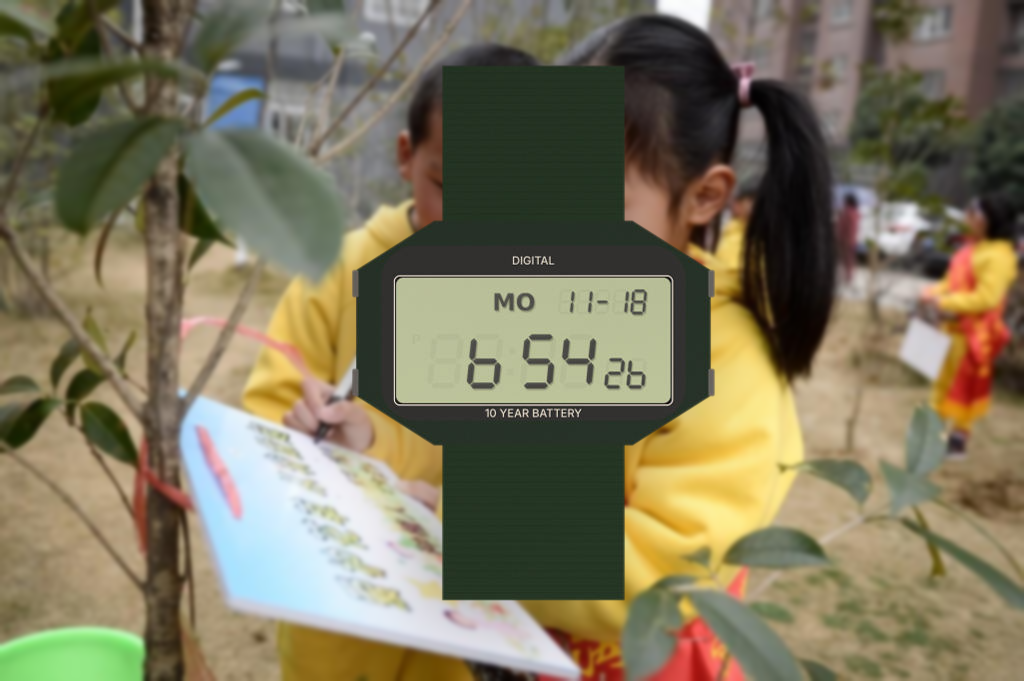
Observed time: **6:54:26**
